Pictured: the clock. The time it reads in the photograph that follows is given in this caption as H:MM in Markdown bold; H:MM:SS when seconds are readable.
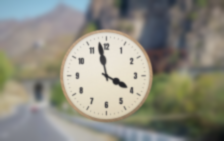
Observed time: **3:58**
